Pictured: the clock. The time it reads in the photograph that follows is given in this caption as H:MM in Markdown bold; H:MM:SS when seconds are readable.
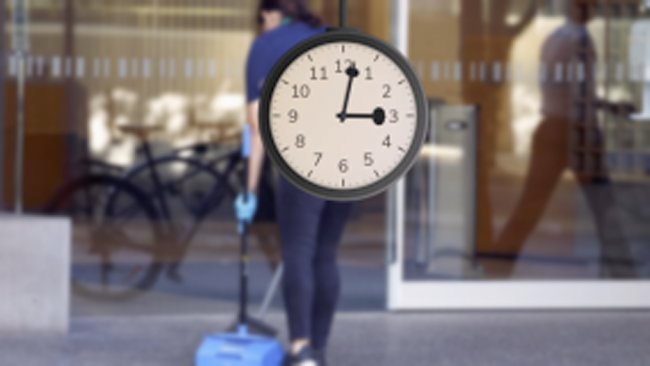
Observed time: **3:02**
